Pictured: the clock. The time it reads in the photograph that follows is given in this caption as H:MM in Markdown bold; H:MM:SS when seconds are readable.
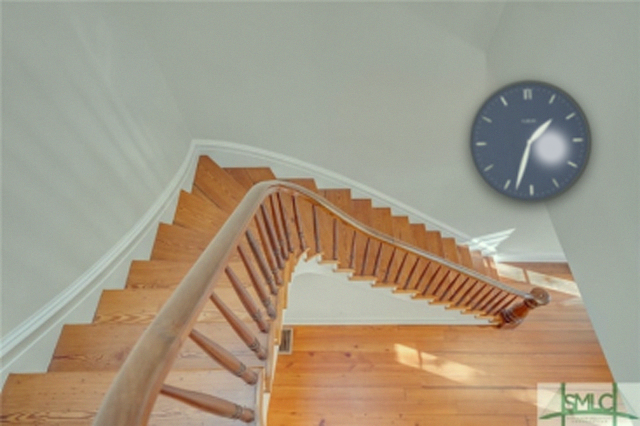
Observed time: **1:33**
